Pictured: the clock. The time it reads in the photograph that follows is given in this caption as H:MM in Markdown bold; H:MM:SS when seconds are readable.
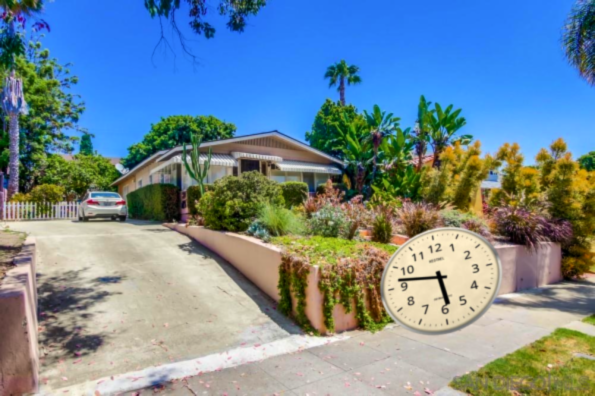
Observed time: **5:47**
